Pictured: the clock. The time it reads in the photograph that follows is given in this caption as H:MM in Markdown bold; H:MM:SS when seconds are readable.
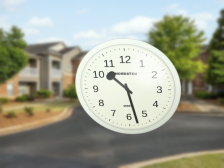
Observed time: **10:28**
